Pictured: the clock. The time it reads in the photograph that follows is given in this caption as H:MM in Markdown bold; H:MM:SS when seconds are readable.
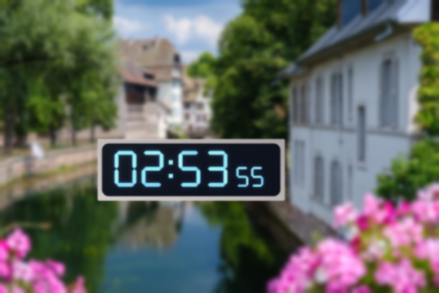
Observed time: **2:53:55**
